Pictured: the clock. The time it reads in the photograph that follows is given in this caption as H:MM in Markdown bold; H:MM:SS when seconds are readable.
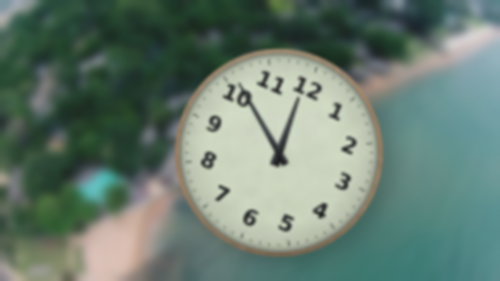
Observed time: **11:51**
